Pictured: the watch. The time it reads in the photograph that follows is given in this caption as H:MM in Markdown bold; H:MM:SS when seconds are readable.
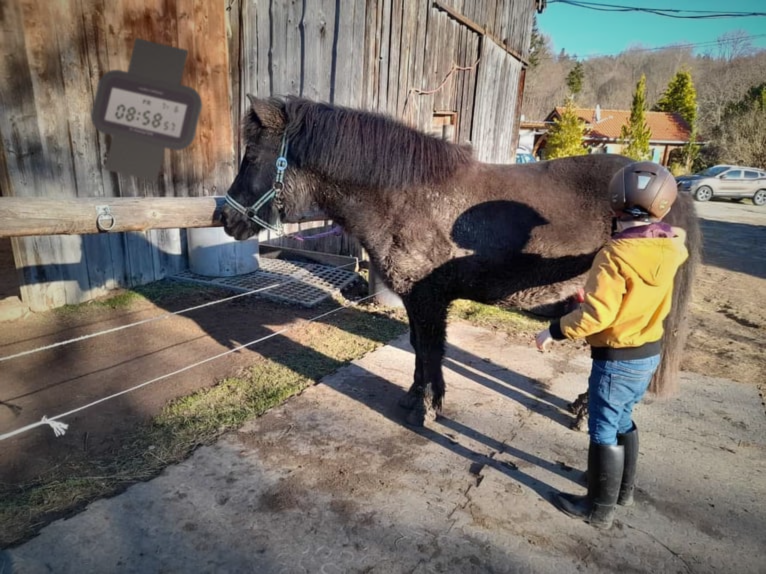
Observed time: **8:58**
